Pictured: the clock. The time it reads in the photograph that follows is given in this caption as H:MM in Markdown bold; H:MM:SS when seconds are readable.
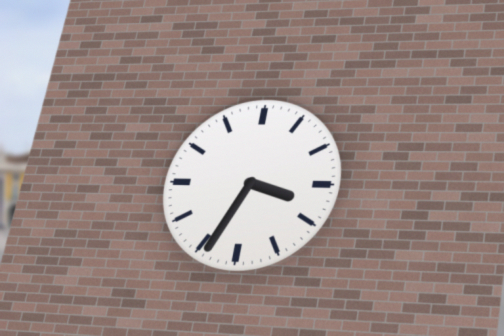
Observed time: **3:34**
